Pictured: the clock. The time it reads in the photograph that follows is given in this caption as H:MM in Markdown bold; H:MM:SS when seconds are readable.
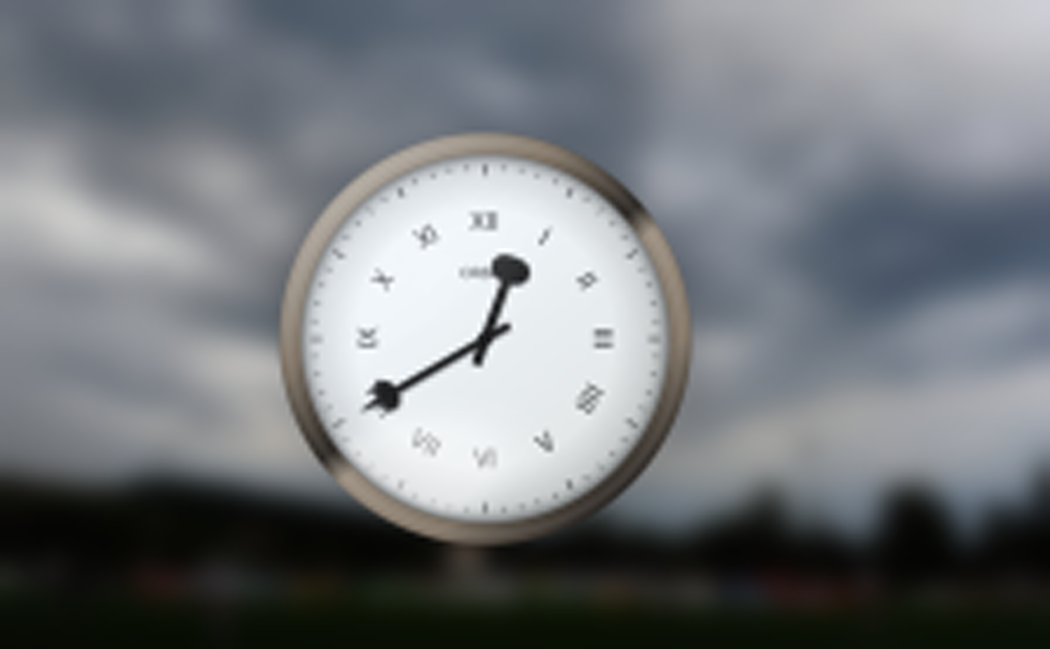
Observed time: **12:40**
